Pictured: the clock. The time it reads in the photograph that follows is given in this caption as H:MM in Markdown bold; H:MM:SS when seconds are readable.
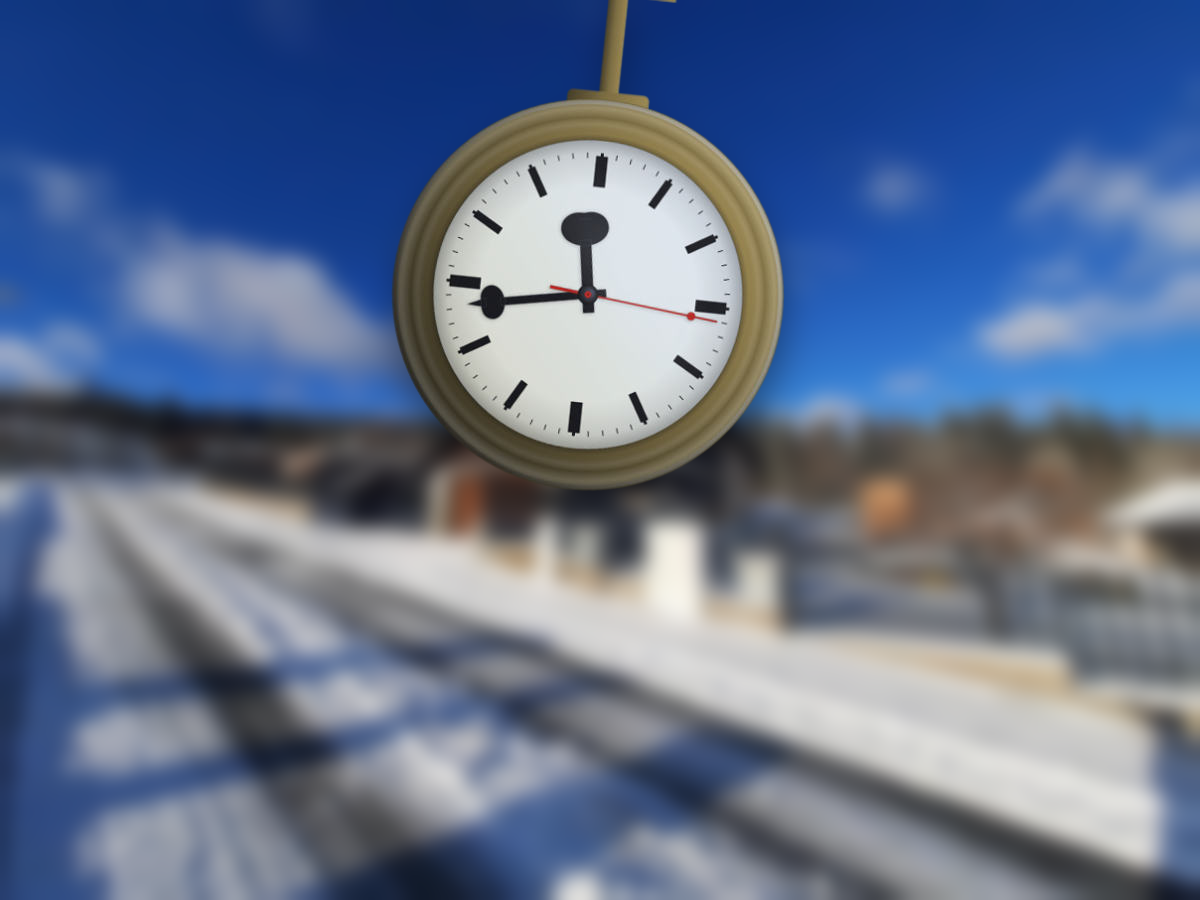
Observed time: **11:43:16**
